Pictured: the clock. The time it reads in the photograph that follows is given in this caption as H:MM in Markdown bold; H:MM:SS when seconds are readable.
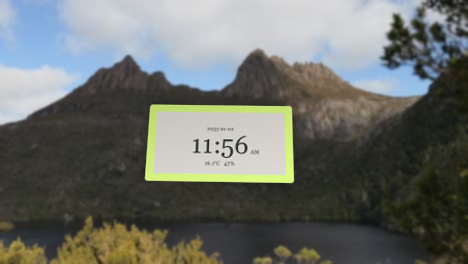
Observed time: **11:56**
